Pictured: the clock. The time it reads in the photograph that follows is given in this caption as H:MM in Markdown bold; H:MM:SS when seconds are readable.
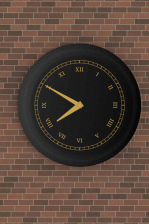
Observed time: **7:50**
